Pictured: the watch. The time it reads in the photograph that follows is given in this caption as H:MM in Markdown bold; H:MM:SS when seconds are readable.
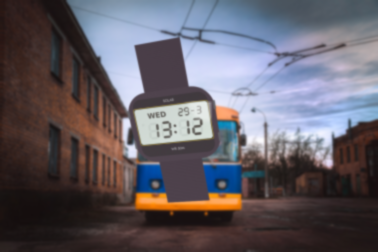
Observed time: **13:12**
